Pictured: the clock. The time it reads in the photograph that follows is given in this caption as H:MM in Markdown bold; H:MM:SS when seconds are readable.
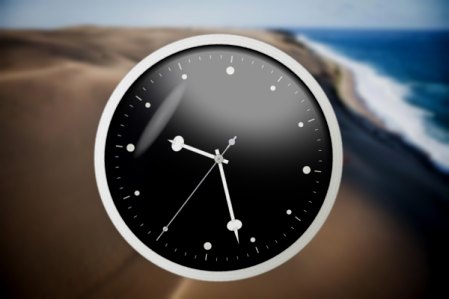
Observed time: **9:26:35**
